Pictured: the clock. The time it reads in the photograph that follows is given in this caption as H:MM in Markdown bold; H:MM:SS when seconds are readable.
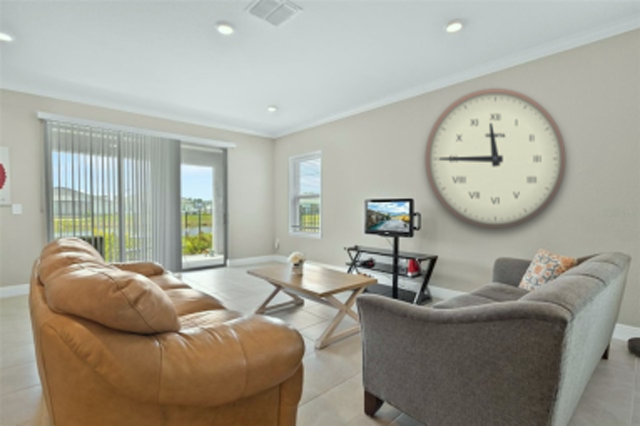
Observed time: **11:45**
